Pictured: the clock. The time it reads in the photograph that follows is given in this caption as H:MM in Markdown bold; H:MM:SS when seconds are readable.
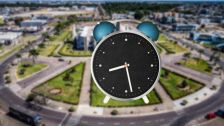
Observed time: **8:28**
